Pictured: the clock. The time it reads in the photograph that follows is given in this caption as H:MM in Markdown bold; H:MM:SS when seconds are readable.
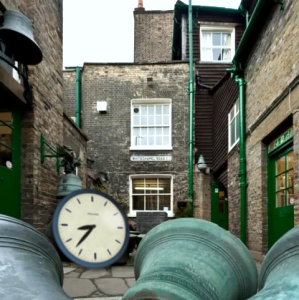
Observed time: **8:37**
